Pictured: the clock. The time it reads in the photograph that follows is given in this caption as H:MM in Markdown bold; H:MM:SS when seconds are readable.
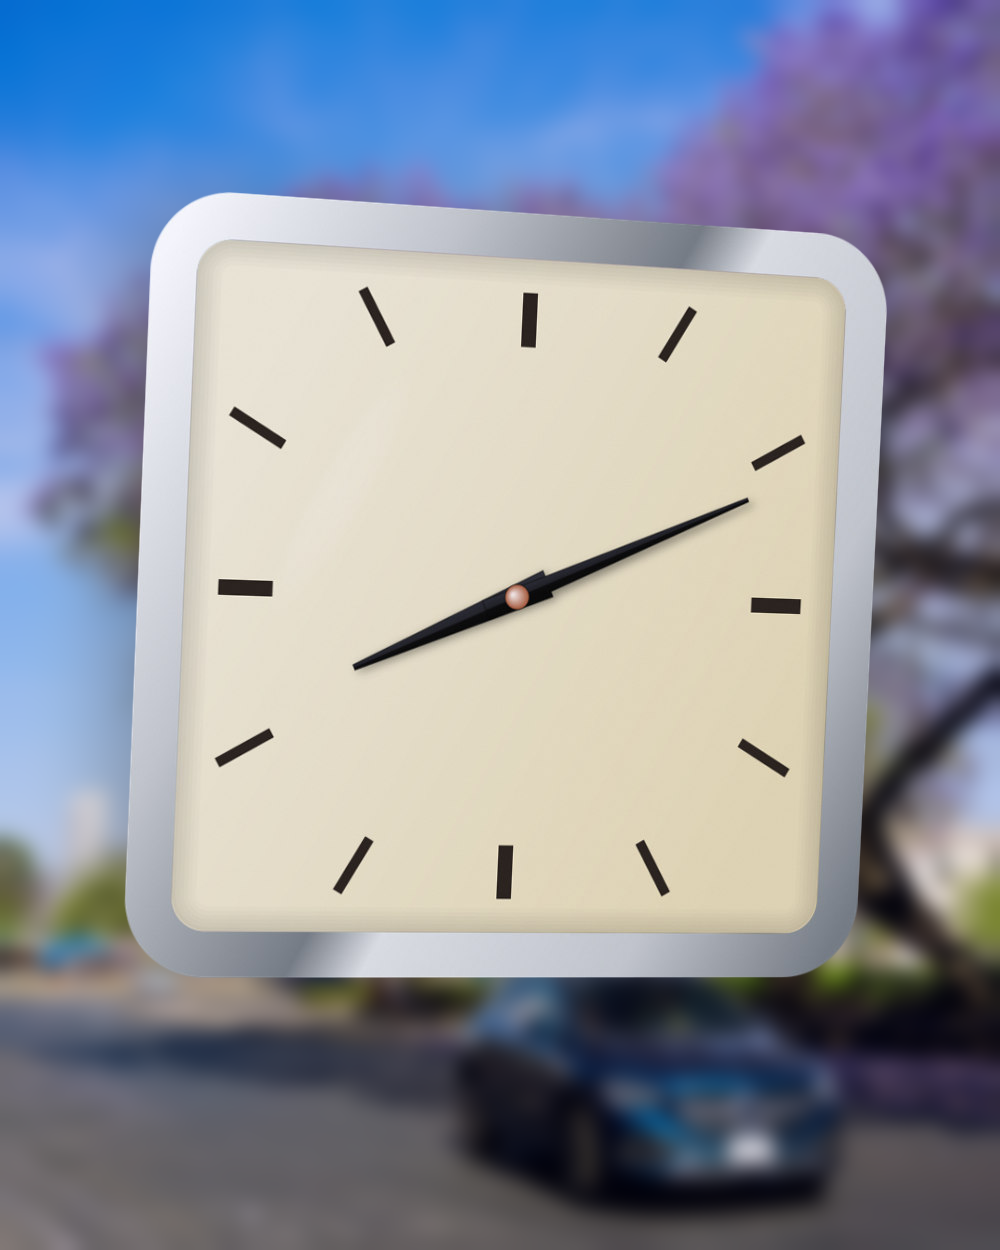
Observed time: **8:11**
